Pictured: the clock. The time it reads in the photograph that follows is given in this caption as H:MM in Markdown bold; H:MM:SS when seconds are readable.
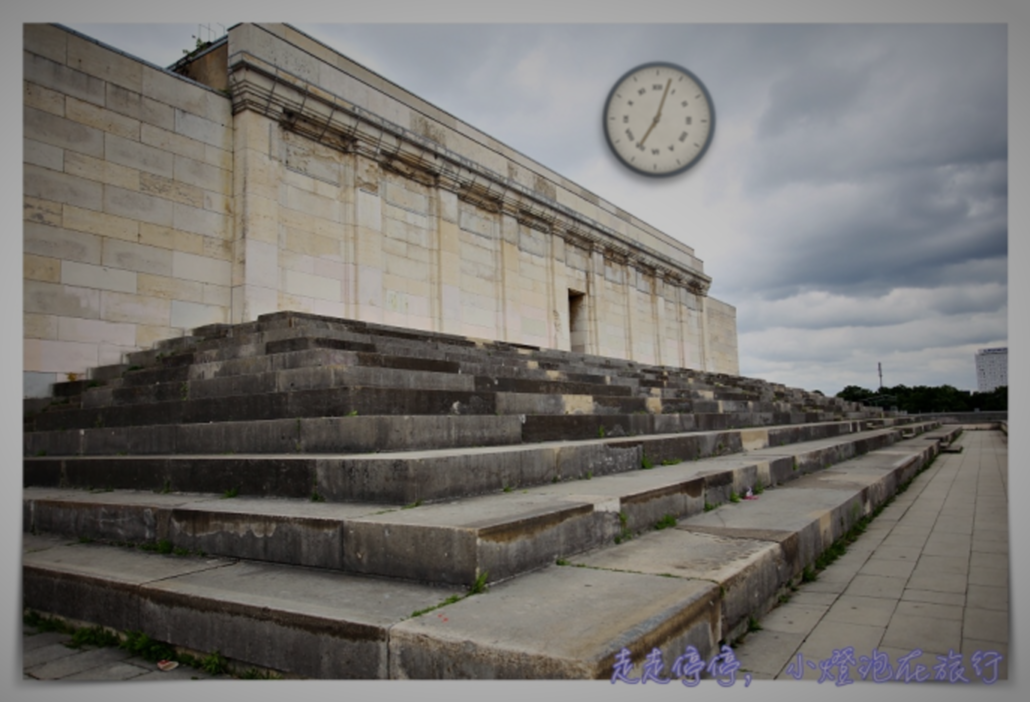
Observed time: **7:03**
